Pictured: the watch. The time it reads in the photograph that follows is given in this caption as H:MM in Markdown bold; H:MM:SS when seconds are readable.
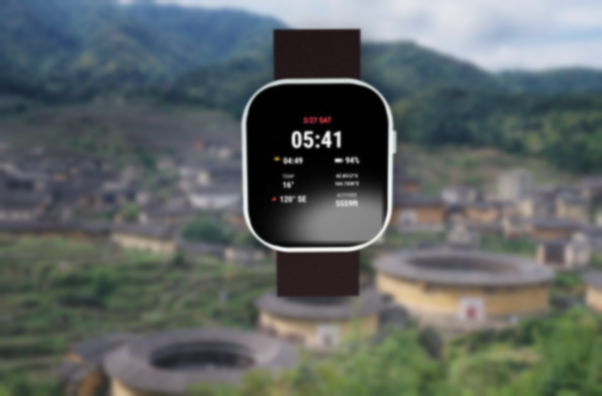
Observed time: **5:41**
